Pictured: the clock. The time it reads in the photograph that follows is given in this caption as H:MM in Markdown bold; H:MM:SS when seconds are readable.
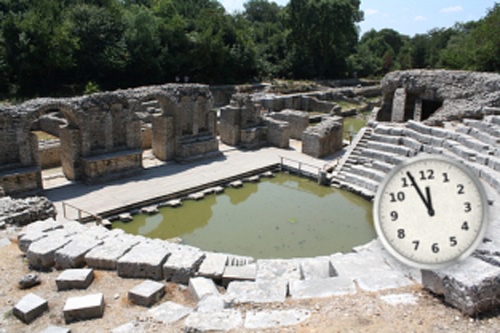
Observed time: **11:56**
